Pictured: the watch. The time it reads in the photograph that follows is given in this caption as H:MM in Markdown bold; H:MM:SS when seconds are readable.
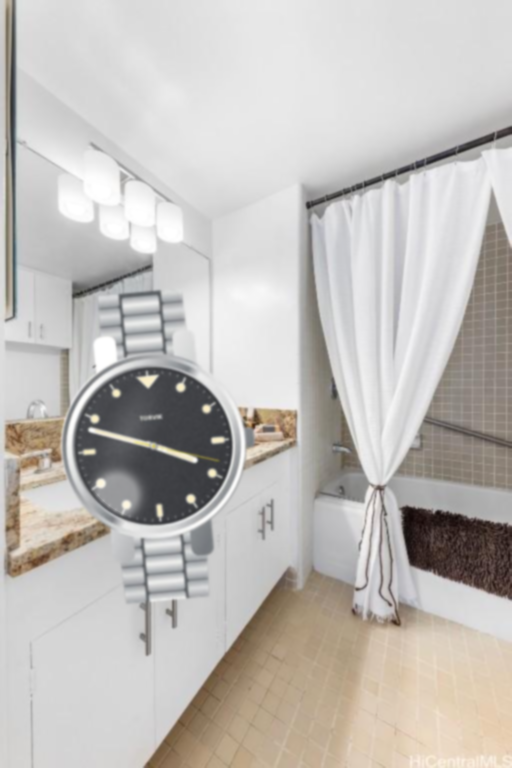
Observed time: **3:48:18**
